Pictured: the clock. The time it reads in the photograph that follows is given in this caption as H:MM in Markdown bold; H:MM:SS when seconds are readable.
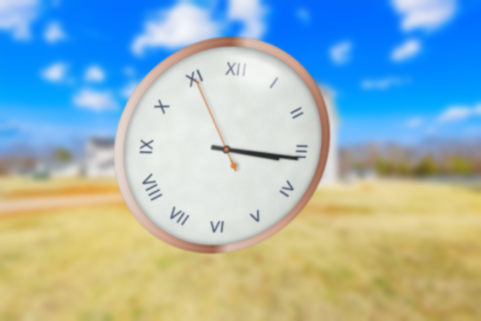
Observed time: **3:15:55**
